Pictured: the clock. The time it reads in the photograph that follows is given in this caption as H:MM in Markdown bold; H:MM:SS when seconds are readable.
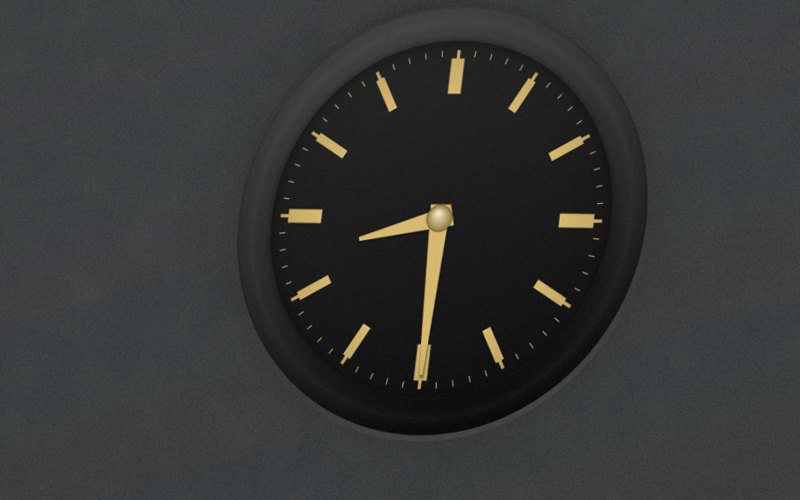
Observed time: **8:30**
